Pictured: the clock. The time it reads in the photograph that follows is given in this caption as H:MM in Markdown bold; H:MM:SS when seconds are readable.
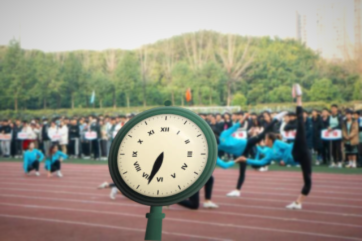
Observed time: **6:33**
